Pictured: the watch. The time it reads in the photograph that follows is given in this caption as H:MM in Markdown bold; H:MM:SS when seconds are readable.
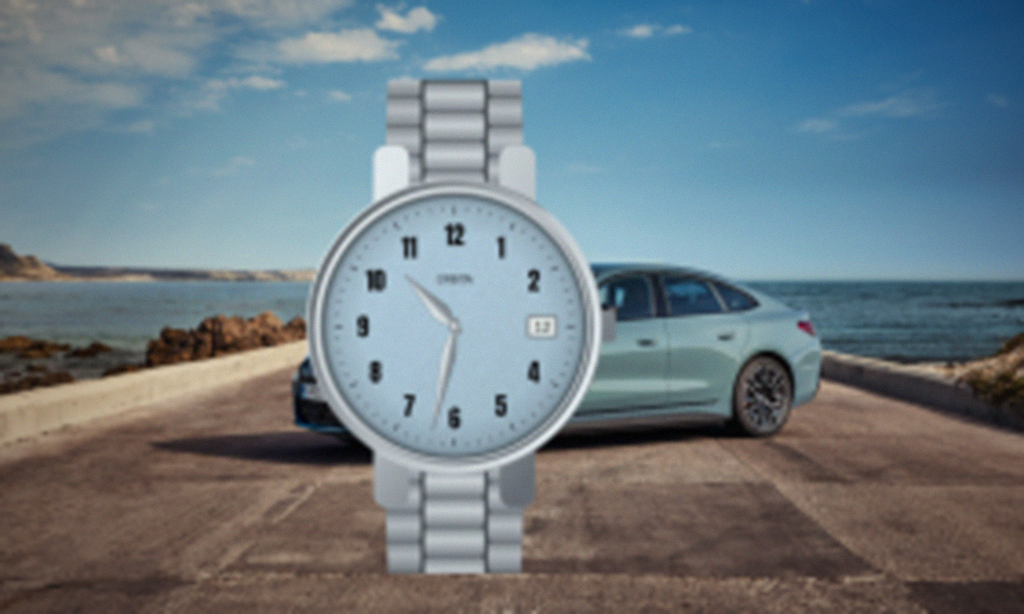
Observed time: **10:32**
